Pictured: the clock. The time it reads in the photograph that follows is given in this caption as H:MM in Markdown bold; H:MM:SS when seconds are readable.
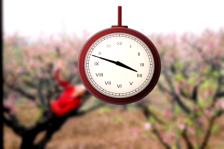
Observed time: **3:48**
